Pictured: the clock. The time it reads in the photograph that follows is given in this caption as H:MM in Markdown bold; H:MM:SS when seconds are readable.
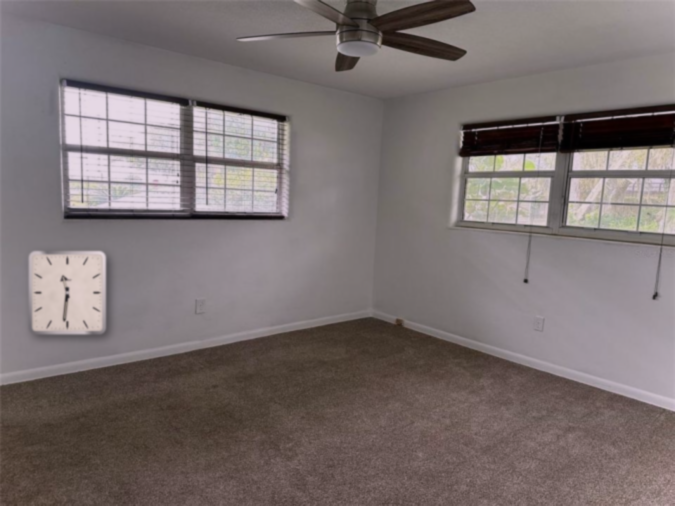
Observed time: **11:31**
